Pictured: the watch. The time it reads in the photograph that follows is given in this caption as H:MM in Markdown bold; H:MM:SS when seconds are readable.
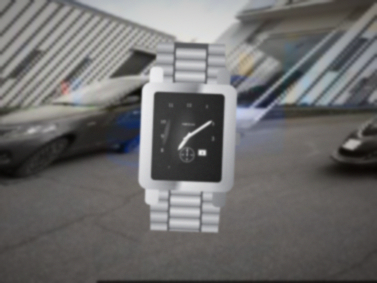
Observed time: **7:09**
